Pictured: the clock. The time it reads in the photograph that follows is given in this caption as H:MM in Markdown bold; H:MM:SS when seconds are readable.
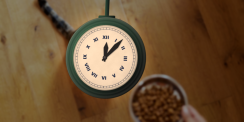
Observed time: **12:07**
